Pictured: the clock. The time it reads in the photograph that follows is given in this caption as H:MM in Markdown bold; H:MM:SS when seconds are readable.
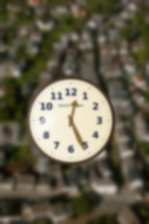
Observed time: **12:26**
